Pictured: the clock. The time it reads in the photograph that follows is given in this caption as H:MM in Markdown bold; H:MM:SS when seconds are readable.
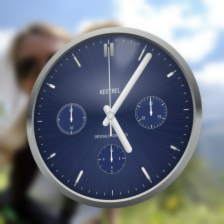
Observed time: **5:06**
